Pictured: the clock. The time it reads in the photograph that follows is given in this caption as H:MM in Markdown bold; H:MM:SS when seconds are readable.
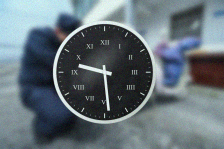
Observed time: **9:29**
